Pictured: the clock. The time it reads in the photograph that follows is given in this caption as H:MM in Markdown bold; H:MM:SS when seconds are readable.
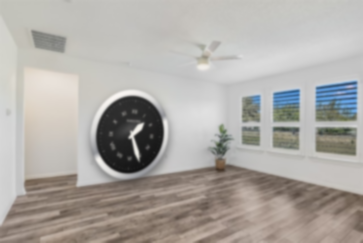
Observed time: **1:26**
